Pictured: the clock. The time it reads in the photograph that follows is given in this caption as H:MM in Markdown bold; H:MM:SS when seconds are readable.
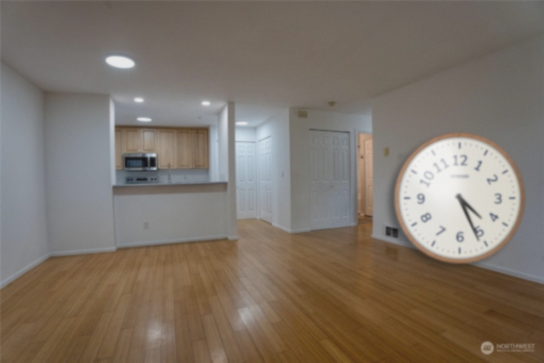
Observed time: **4:26**
